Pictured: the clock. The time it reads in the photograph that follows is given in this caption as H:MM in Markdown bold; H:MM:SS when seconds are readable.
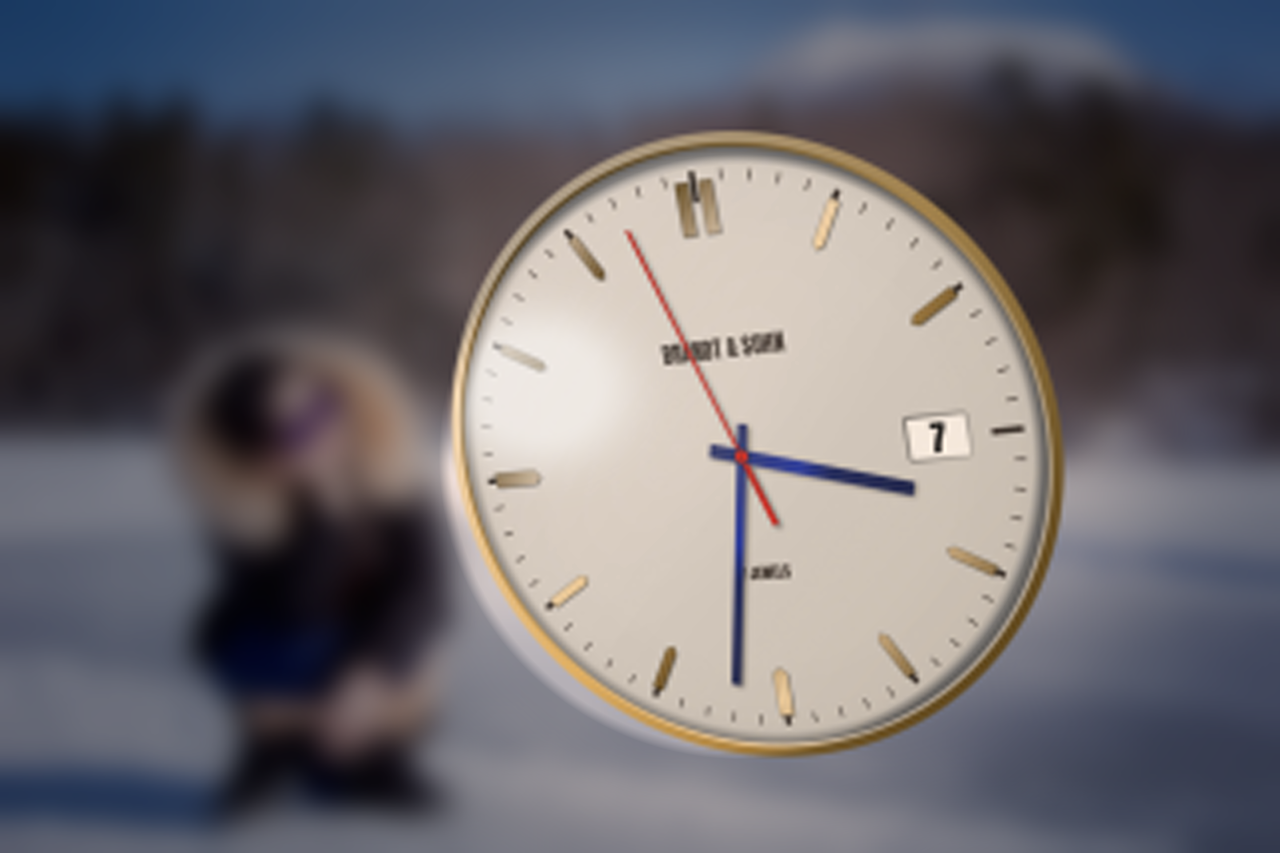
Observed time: **3:31:57**
